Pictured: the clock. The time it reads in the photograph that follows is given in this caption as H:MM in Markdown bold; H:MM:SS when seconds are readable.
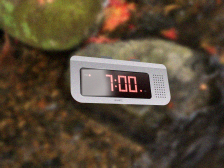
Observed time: **7:00**
